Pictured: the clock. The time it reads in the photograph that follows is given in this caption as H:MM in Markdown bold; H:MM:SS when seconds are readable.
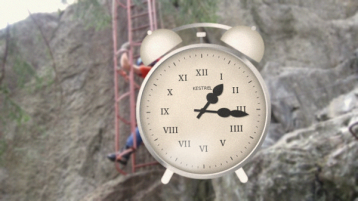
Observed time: **1:16**
